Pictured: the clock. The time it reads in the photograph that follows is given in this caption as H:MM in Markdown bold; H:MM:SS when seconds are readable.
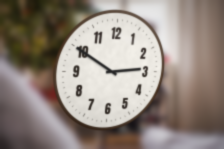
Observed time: **2:50**
